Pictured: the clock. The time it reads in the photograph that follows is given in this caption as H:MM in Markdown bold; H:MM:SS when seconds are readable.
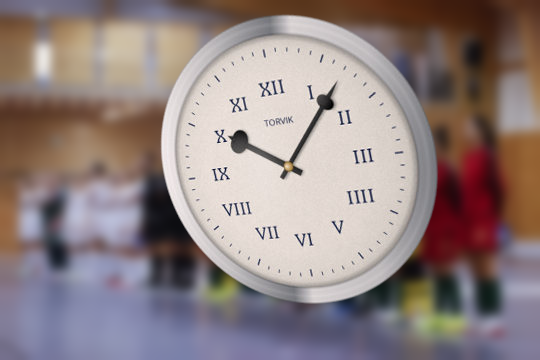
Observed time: **10:07**
